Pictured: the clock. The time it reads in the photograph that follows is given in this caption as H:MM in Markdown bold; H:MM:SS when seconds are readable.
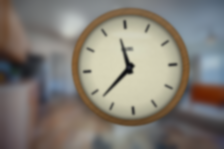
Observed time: **11:38**
